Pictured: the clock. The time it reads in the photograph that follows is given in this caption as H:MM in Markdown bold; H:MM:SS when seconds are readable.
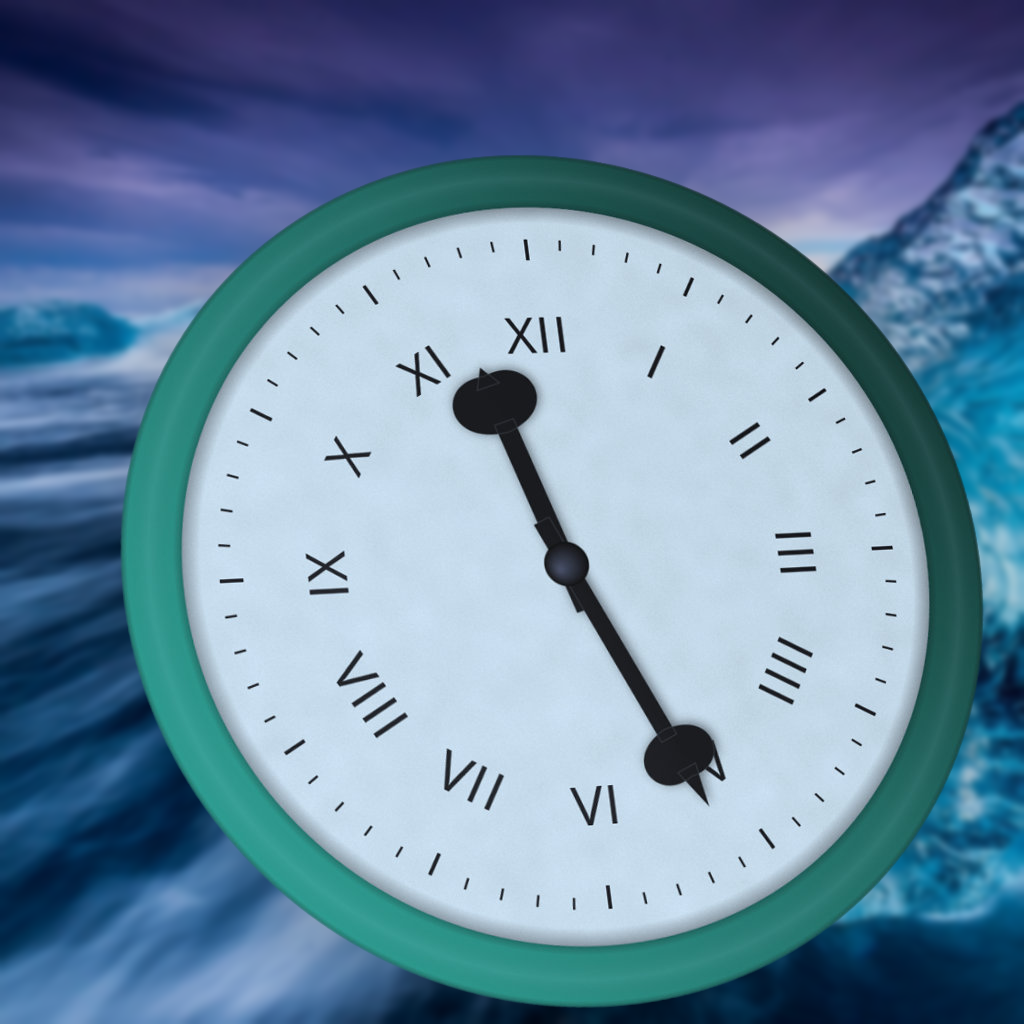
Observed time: **11:26**
